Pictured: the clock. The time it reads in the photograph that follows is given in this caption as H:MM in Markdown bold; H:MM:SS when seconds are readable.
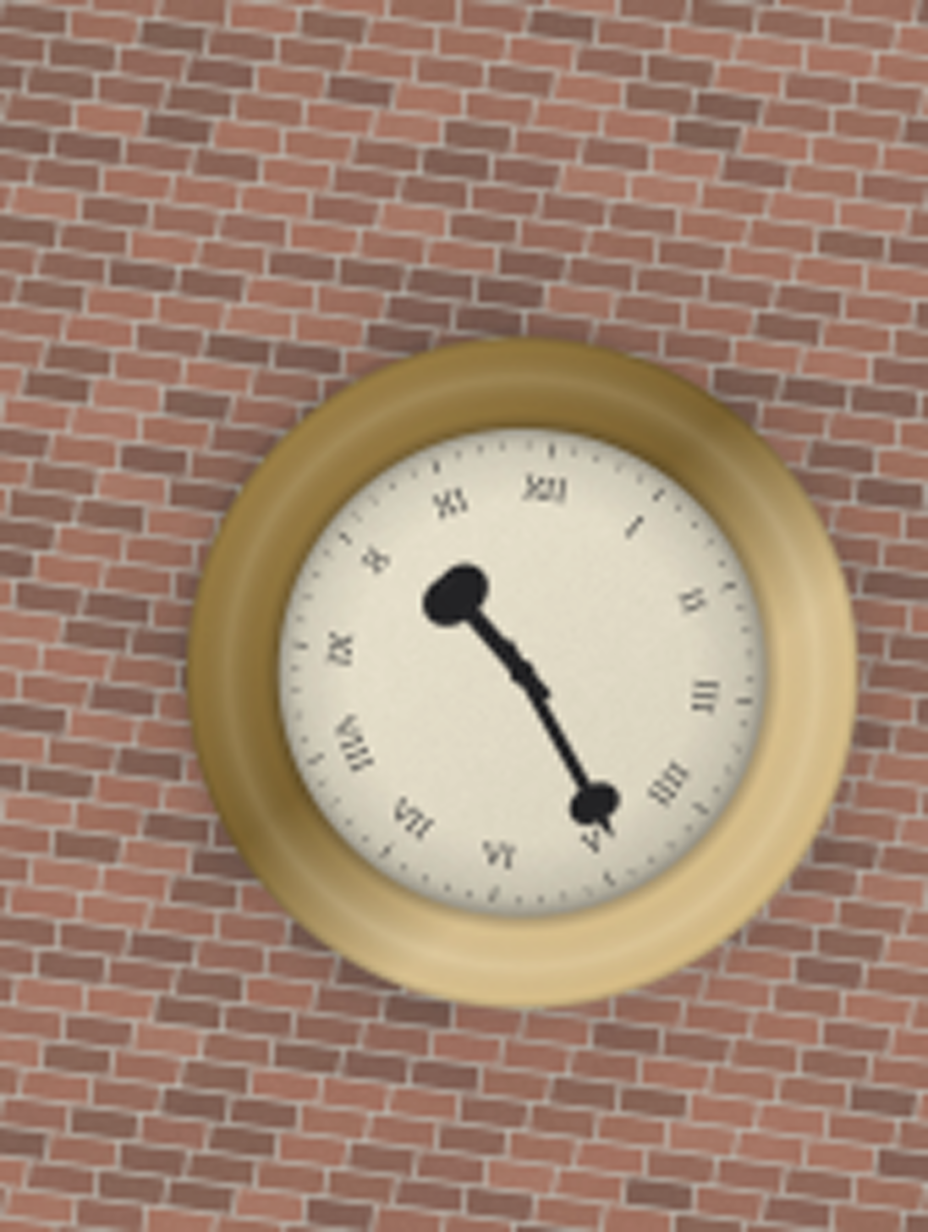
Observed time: **10:24**
